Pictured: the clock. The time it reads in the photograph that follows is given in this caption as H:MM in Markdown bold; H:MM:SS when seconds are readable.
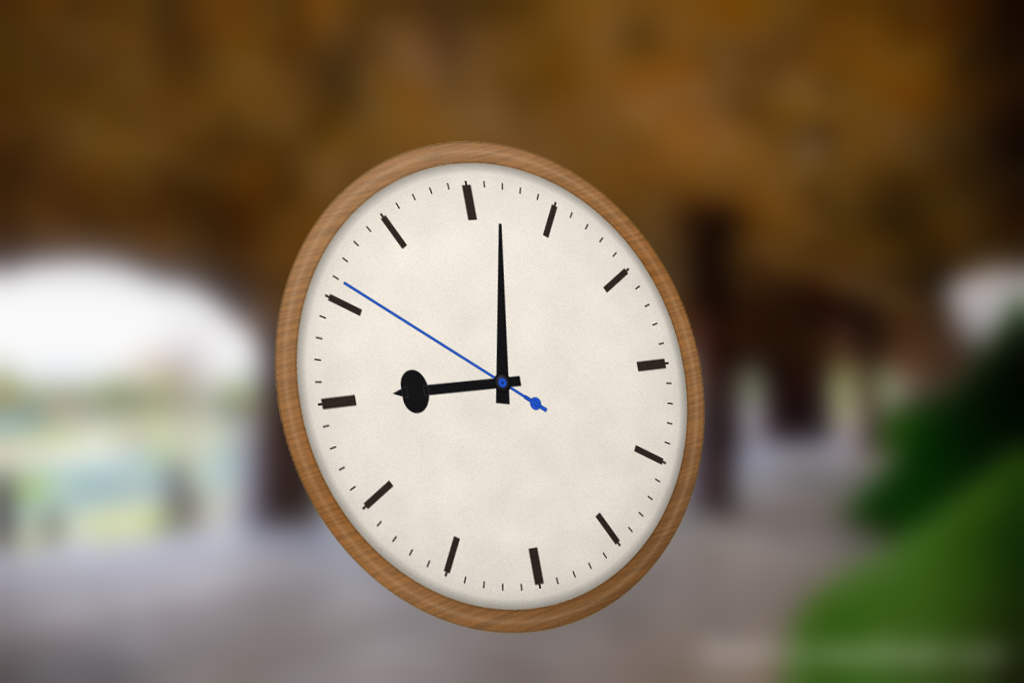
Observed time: **9:01:51**
